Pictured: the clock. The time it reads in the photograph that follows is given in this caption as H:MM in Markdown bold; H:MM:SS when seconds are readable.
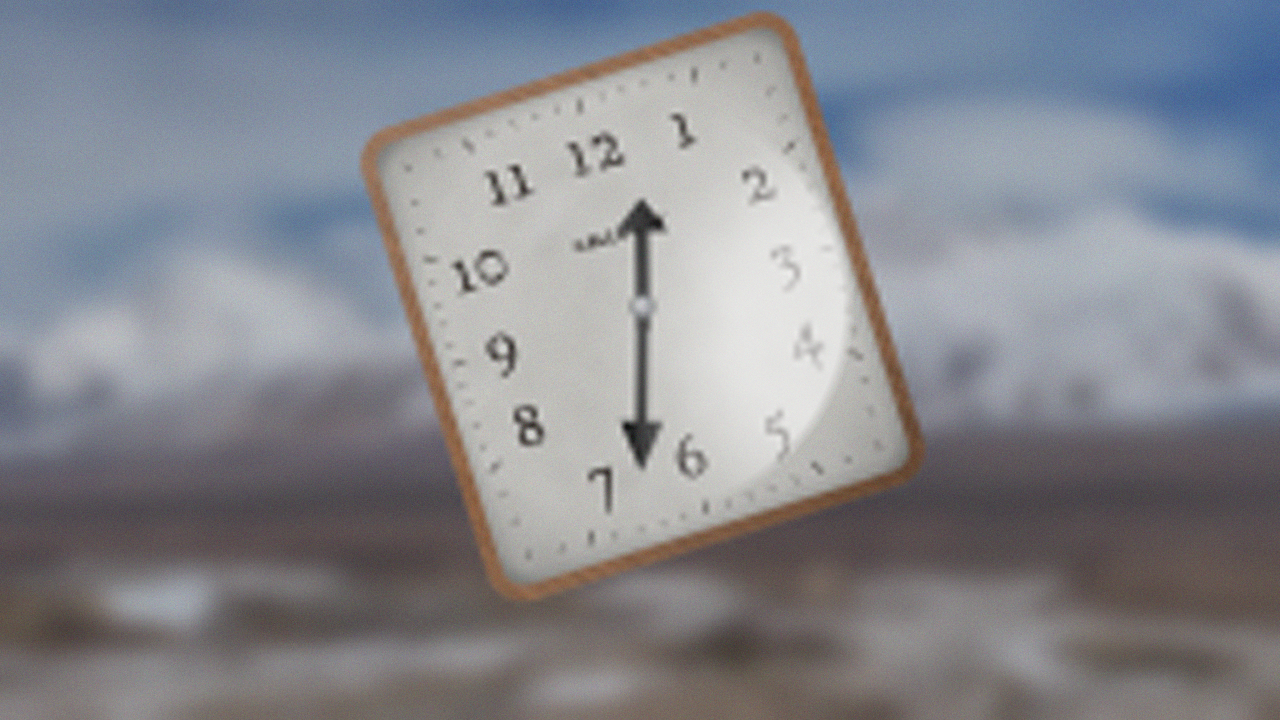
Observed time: **12:33**
